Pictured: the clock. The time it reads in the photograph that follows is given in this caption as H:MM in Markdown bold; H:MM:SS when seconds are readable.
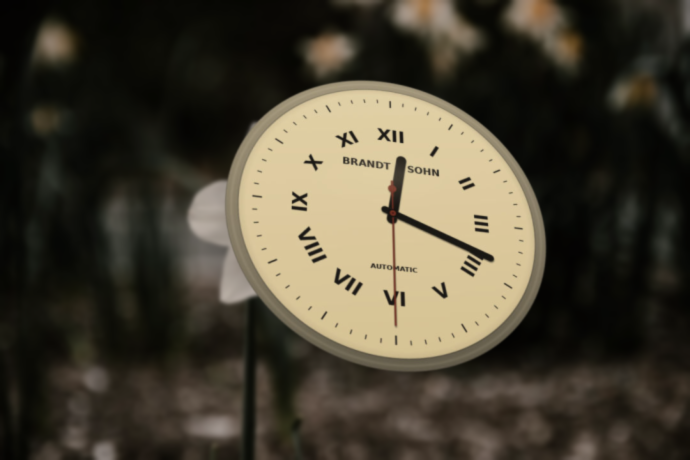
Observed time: **12:18:30**
